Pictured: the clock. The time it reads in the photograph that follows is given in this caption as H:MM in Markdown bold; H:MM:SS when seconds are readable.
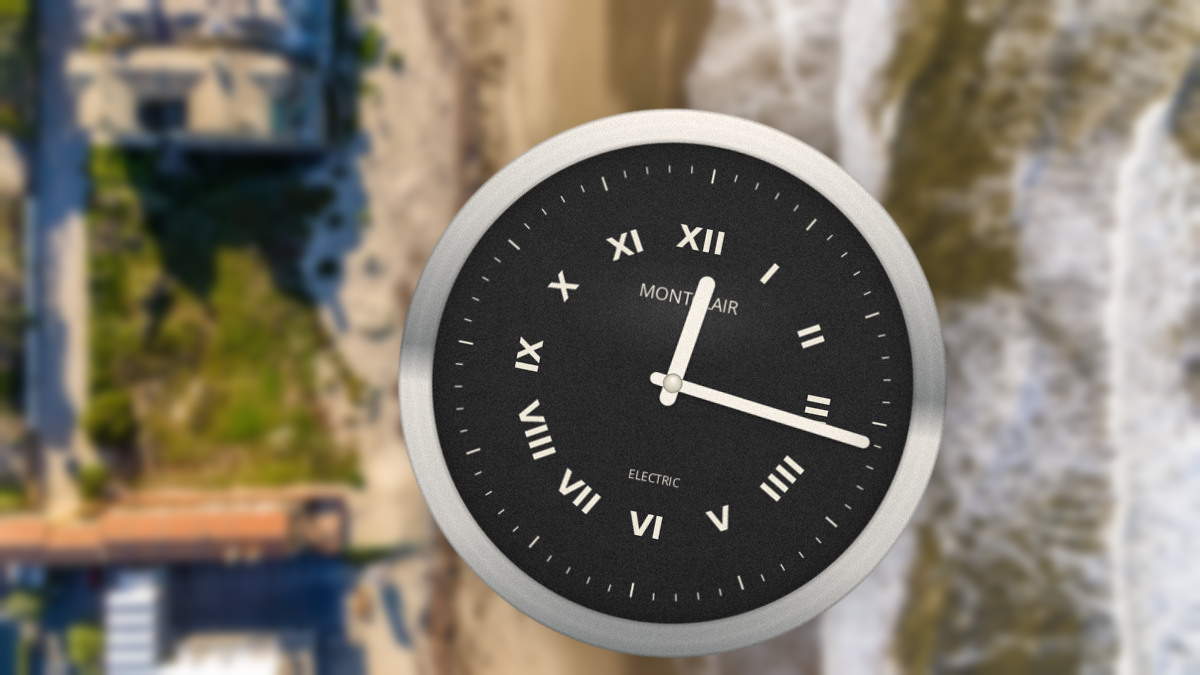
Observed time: **12:16**
